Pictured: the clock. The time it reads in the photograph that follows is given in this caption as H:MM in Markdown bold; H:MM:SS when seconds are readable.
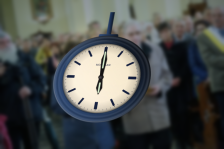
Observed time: **6:00**
